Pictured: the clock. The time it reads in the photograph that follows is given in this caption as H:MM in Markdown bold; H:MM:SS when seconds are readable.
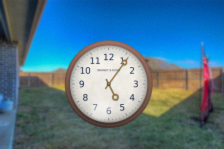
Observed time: **5:06**
